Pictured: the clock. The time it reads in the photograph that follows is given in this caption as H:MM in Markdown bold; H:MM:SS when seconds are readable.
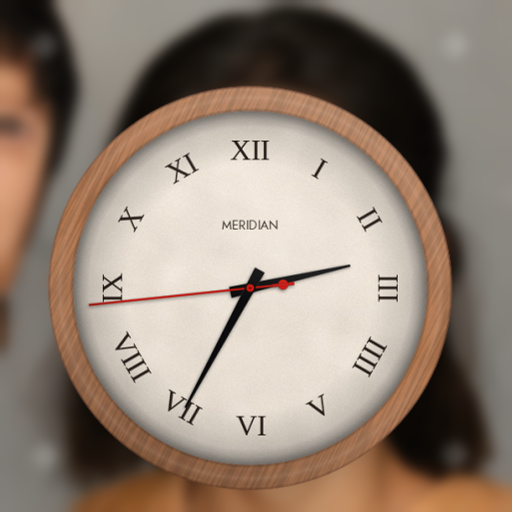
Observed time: **2:34:44**
